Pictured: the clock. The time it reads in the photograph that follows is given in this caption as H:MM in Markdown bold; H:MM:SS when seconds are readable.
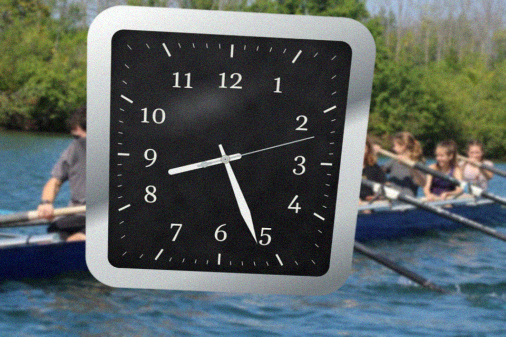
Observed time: **8:26:12**
